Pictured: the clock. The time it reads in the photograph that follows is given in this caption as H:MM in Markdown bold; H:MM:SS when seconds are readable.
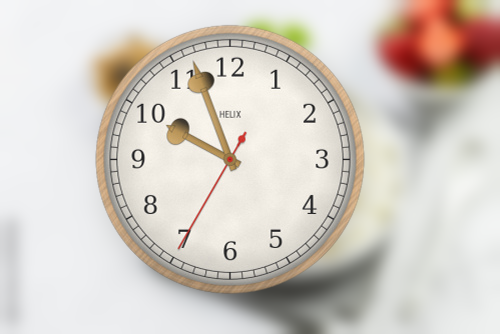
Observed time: **9:56:35**
